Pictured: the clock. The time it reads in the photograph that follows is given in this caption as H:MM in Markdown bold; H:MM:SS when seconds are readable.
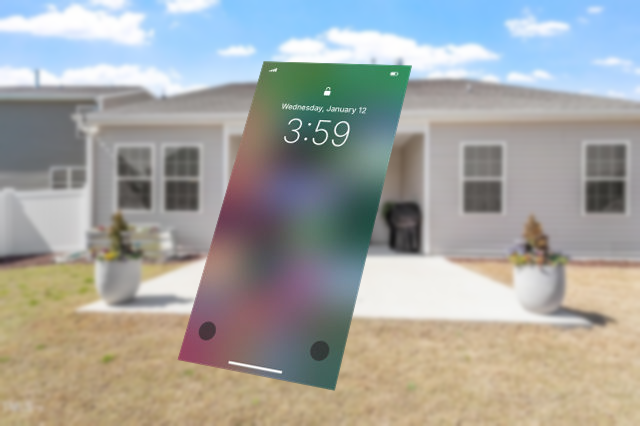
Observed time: **3:59**
